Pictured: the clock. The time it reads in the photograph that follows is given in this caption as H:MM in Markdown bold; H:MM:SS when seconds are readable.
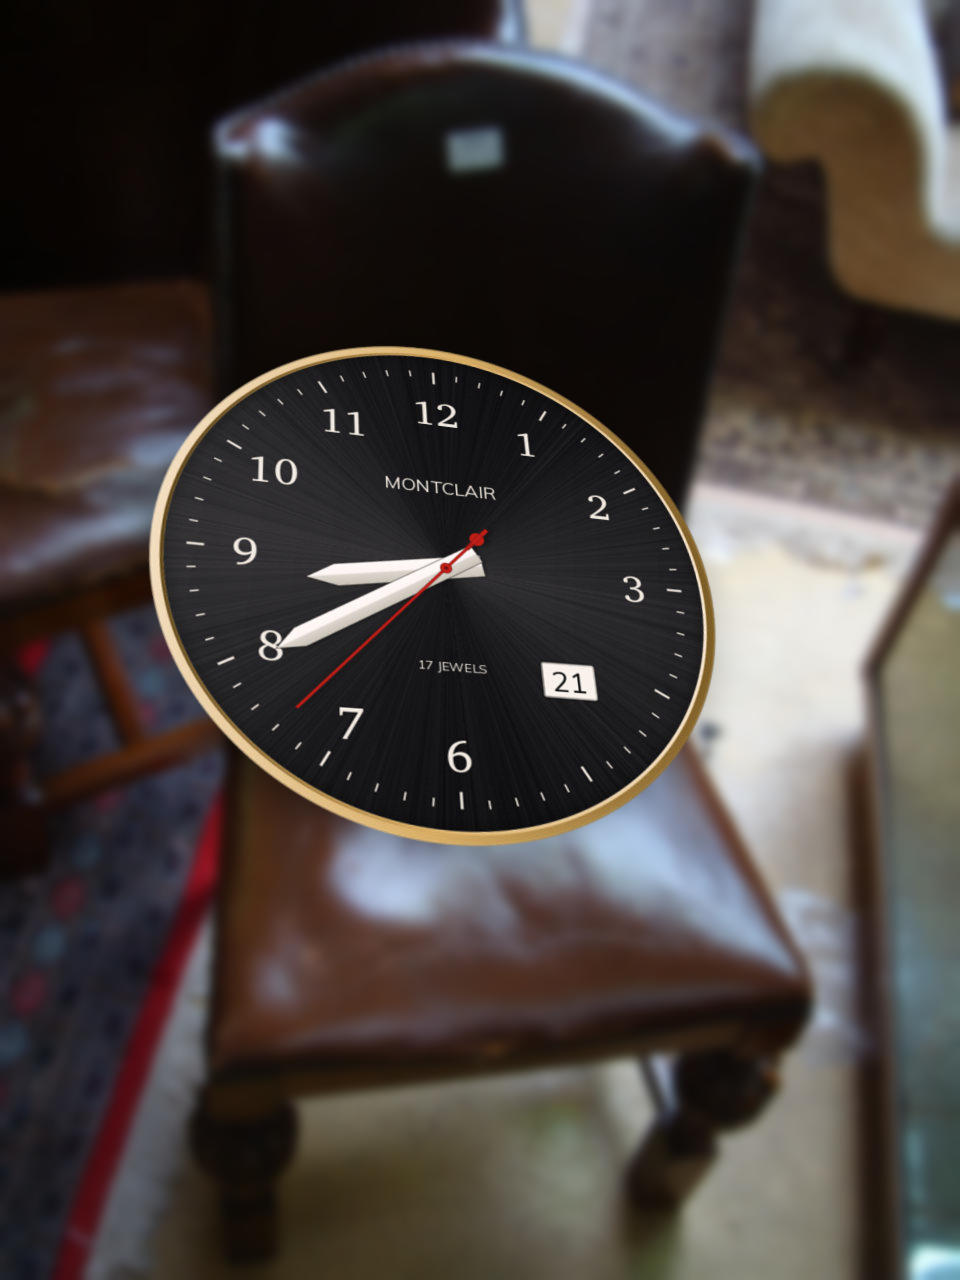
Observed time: **8:39:37**
